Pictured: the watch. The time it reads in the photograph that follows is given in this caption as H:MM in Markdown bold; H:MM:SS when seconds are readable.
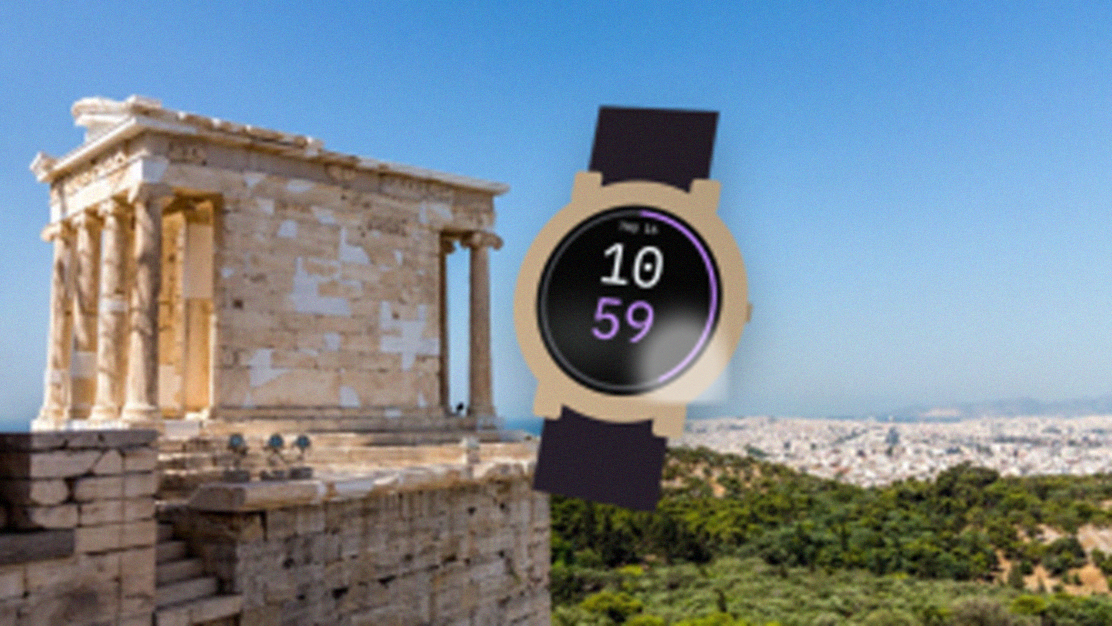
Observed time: **10:59**
